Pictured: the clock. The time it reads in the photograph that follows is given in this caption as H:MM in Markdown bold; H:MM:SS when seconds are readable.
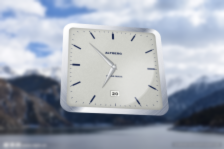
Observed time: **6:53**
